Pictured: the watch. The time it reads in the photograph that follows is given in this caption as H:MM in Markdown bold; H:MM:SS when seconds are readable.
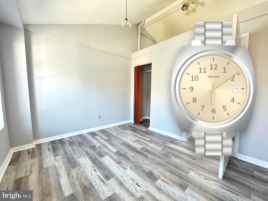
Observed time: **6:09**
